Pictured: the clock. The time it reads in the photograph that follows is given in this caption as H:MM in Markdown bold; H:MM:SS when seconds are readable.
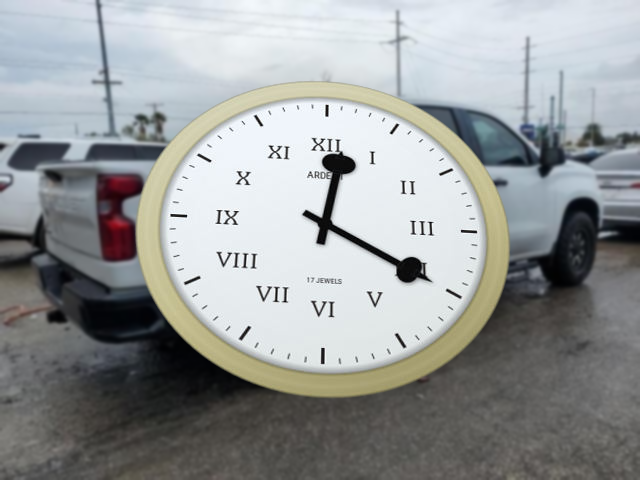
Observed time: **12:20**
